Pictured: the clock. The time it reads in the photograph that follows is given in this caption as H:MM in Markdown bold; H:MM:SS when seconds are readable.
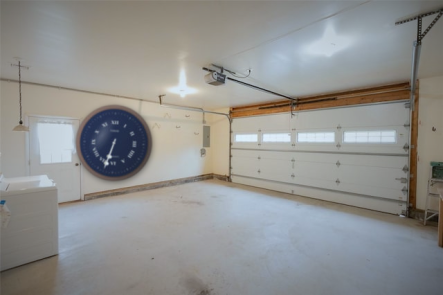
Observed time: **6:33**
